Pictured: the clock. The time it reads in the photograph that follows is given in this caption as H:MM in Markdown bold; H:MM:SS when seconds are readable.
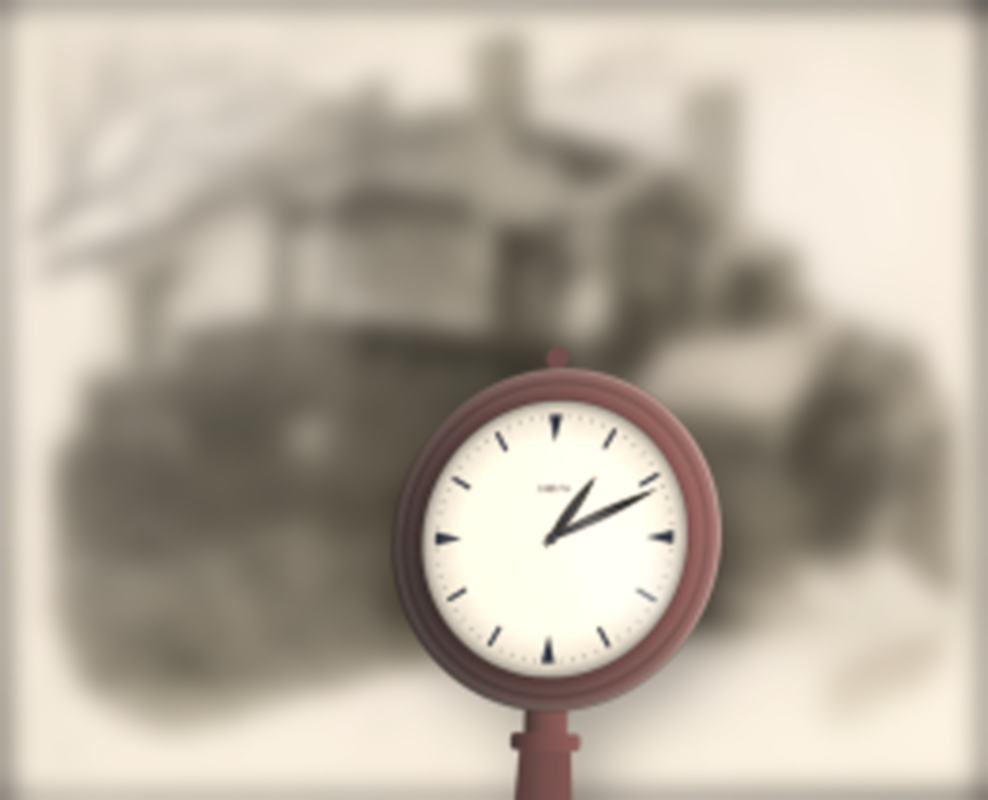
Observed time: **1:11**
